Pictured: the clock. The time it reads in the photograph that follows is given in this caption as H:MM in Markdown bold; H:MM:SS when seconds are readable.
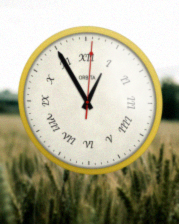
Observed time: **12:55:01**
